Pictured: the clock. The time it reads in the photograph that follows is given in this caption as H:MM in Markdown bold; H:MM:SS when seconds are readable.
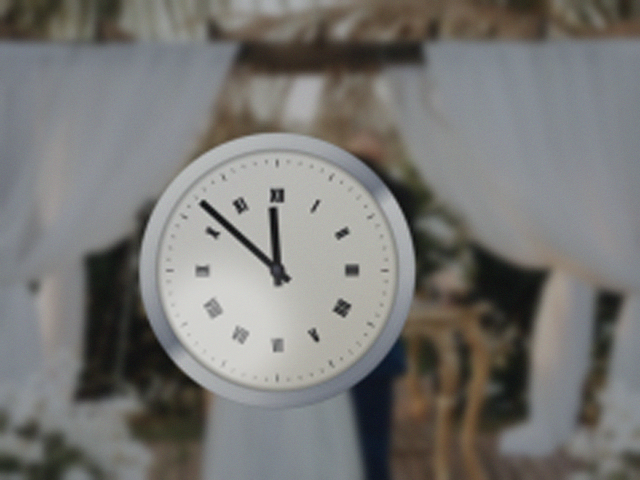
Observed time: **11:52**
